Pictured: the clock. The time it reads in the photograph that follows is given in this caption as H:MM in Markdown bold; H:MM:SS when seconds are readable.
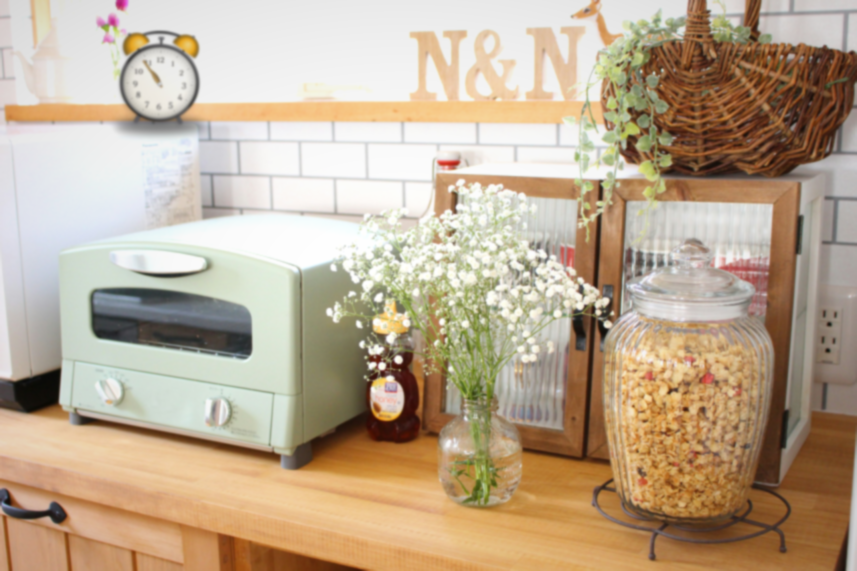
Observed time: **10:54**
